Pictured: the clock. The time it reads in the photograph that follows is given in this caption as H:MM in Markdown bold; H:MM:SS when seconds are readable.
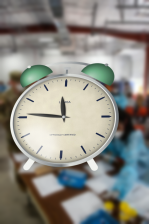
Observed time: **11:46**
